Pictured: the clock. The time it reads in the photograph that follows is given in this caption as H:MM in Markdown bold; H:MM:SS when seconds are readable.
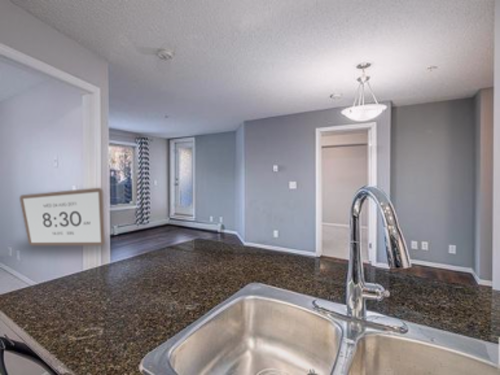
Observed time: **8:30**
